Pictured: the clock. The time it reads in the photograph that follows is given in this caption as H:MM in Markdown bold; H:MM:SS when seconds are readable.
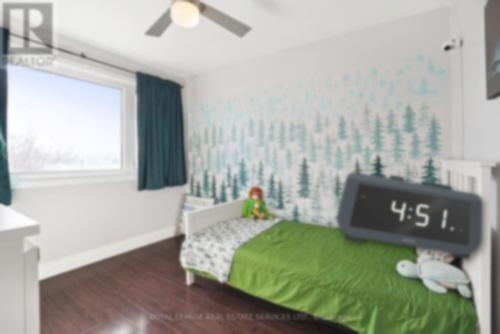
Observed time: **4:51**
